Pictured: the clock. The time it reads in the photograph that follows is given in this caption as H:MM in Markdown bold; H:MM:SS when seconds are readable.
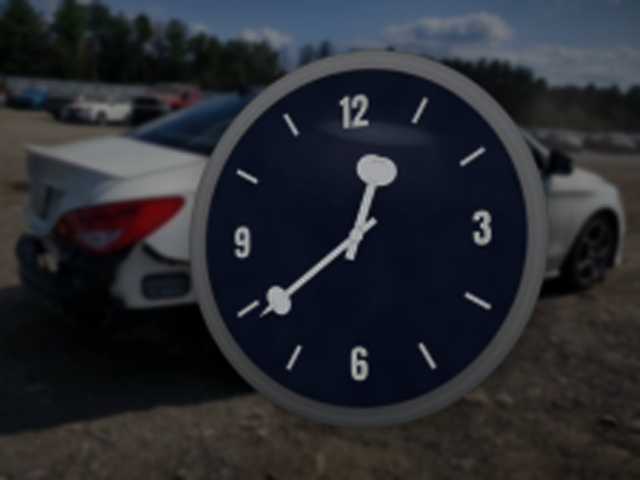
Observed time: **12:39**
